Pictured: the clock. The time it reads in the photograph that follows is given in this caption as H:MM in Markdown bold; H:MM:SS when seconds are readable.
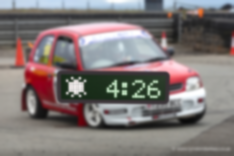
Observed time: **4:26**
